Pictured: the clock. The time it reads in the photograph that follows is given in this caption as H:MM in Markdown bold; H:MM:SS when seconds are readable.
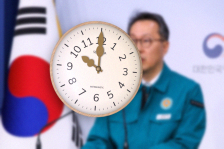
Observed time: **10:00**
